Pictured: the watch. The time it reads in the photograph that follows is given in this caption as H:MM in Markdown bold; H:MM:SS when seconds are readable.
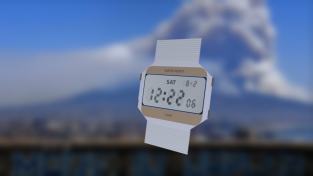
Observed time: **12:22:06**
